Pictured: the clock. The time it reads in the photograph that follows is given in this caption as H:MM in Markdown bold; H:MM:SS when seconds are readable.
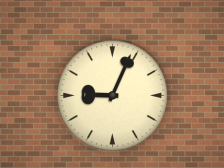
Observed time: **9:04**
